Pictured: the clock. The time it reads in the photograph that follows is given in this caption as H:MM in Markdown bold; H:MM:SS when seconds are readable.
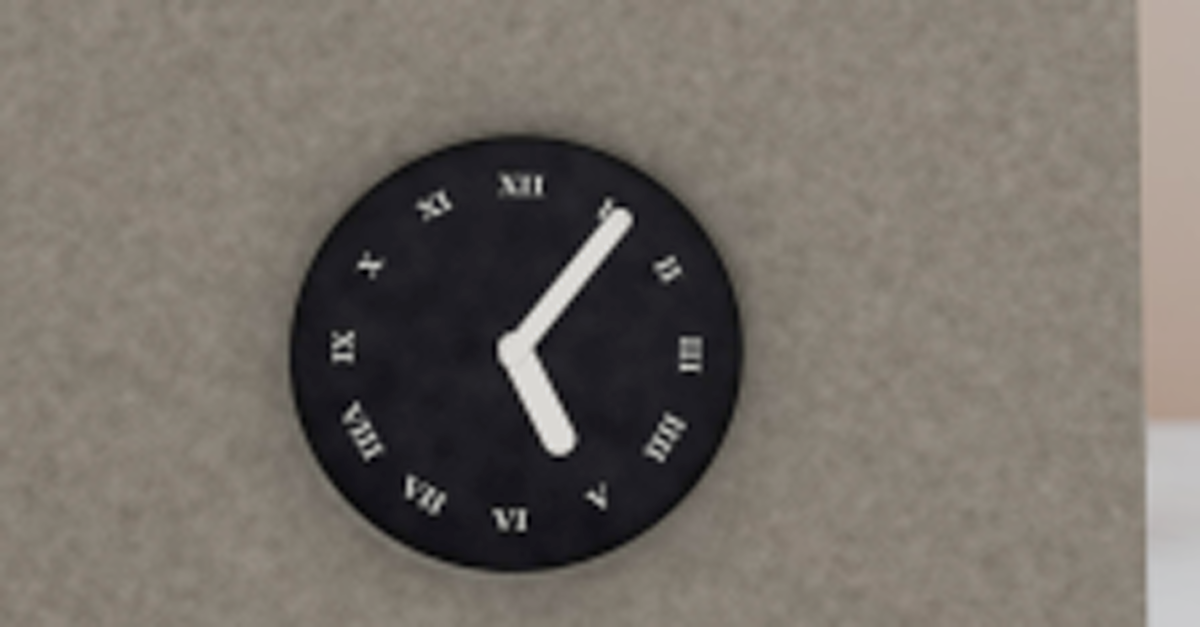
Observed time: **5:06**
